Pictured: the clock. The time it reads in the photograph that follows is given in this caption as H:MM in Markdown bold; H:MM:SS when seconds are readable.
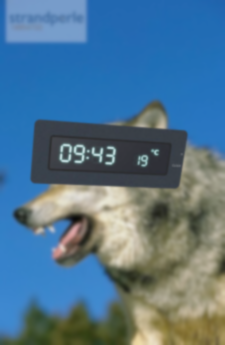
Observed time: **9:43**
